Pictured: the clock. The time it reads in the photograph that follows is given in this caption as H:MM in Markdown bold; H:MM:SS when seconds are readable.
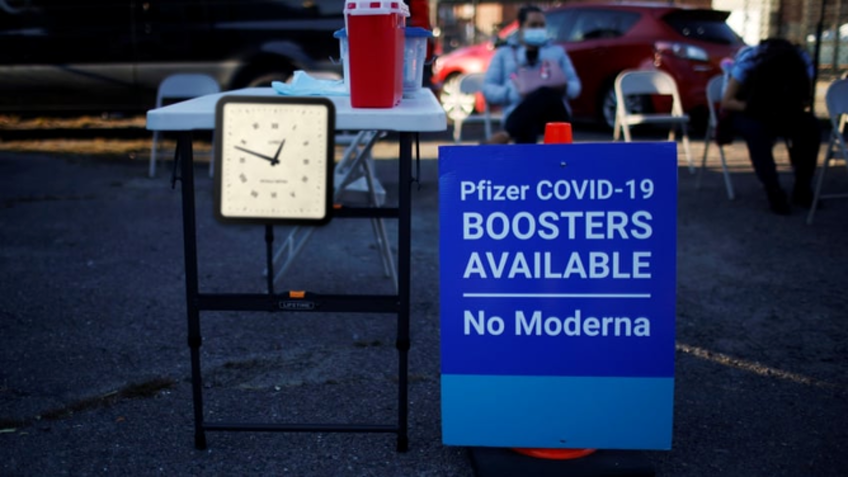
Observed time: **12:48**
